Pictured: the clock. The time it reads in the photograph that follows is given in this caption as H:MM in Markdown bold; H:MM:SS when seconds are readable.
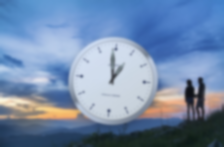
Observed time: **12:59**
